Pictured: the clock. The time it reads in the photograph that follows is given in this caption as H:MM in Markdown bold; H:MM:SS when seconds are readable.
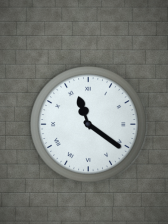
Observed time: **11:21**
